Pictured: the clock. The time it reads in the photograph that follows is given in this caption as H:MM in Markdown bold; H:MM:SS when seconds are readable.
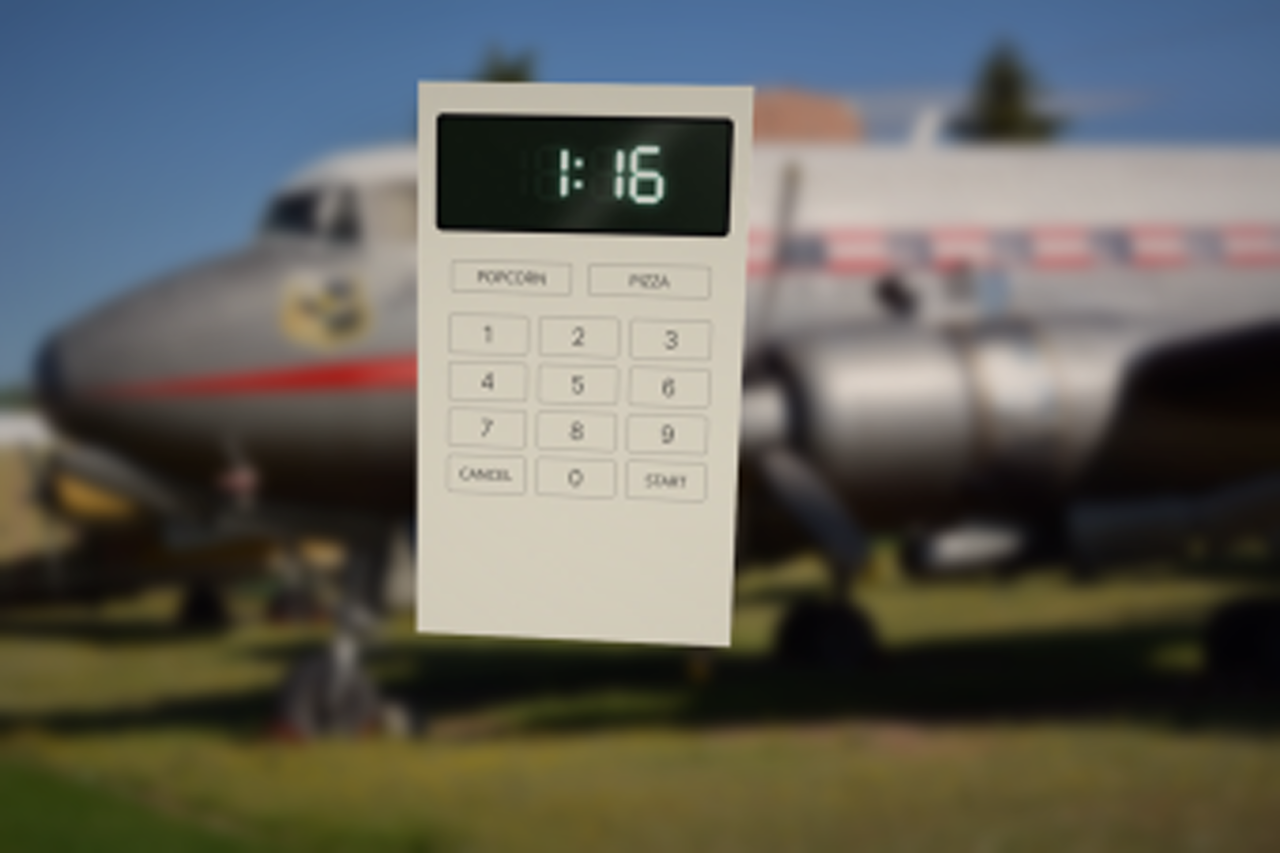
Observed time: **1:16**
